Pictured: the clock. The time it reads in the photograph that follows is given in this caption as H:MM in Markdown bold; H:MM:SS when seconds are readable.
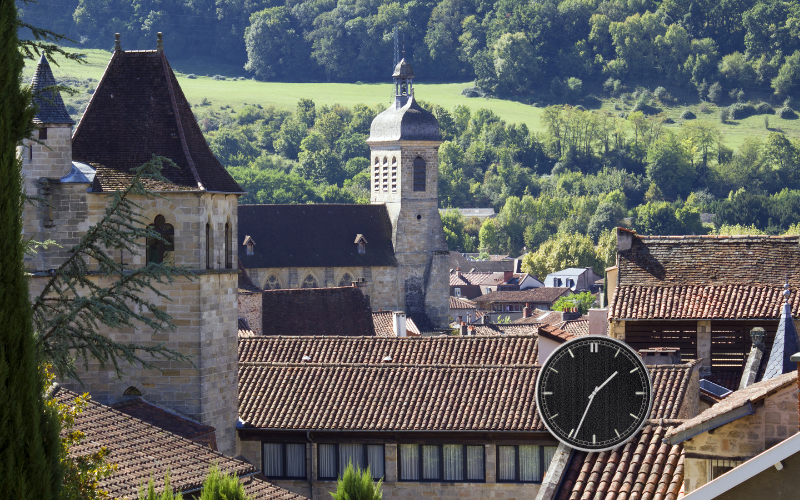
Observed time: **1:34**
